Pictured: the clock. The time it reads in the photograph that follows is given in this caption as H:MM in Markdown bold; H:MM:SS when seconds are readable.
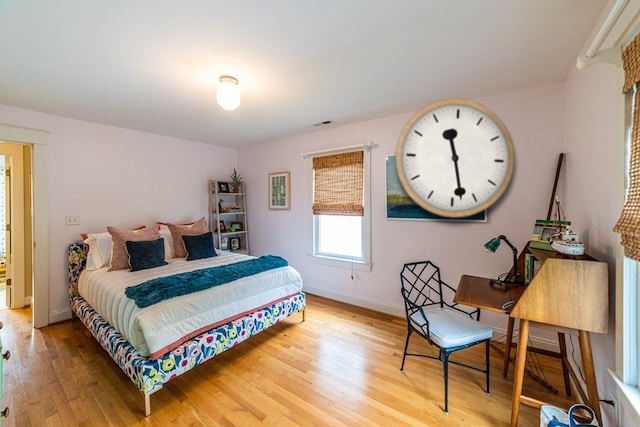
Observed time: **11:28**
